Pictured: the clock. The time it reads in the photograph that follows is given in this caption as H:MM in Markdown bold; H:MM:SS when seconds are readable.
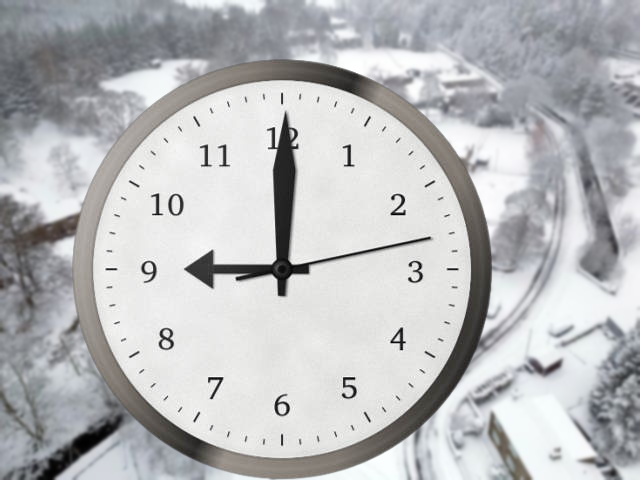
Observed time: **9:00:13**
